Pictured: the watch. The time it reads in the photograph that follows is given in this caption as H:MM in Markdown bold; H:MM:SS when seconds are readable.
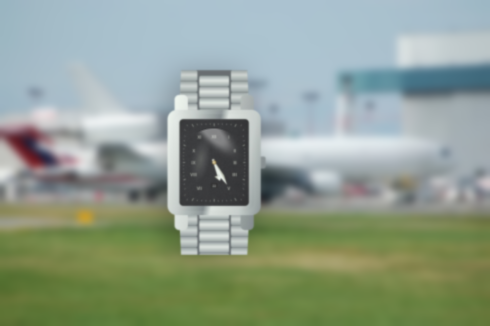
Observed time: **5:25**
